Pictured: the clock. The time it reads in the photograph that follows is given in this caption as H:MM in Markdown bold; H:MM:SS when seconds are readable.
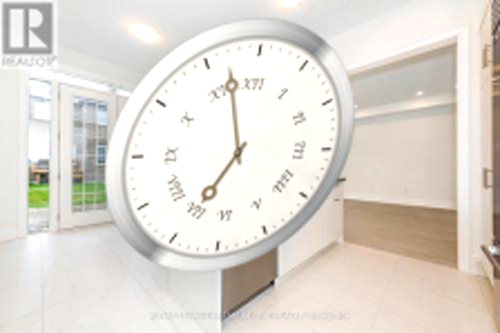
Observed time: **6:57**
